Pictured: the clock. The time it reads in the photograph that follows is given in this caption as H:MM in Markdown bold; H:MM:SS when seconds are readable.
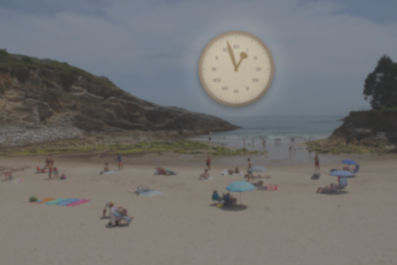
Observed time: **12:57**
